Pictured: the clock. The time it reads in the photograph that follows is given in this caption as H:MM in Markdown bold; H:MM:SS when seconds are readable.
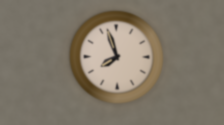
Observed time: **7:57**
